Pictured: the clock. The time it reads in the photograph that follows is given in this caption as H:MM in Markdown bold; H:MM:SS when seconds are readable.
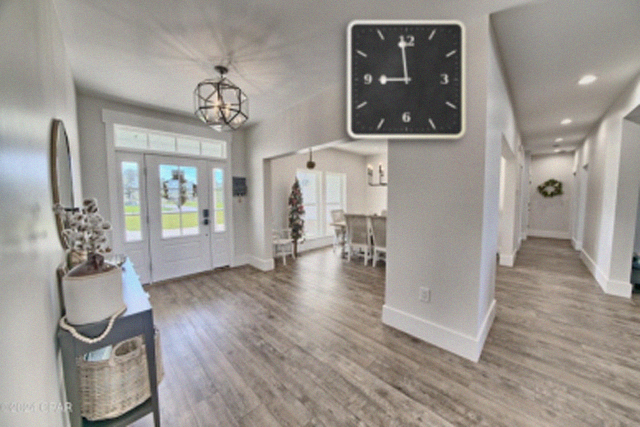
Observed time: **8:59**
